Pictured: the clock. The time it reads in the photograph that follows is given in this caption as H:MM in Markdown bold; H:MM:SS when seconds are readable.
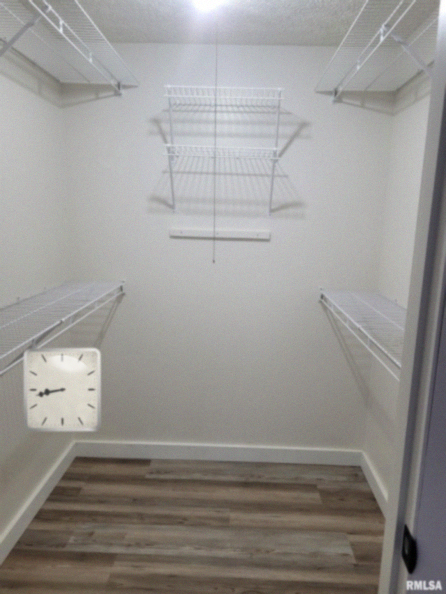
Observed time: **8:43**
